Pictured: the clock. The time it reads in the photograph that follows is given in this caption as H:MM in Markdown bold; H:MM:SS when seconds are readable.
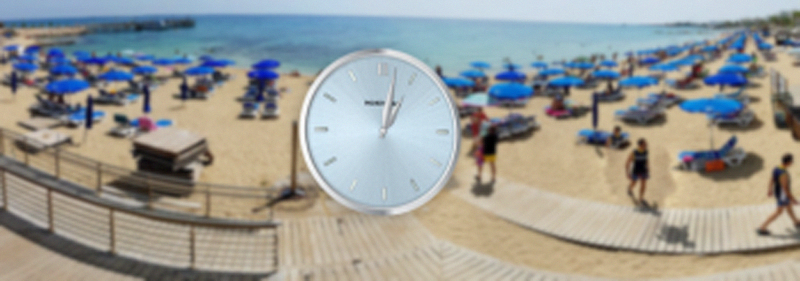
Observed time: **1:02**
